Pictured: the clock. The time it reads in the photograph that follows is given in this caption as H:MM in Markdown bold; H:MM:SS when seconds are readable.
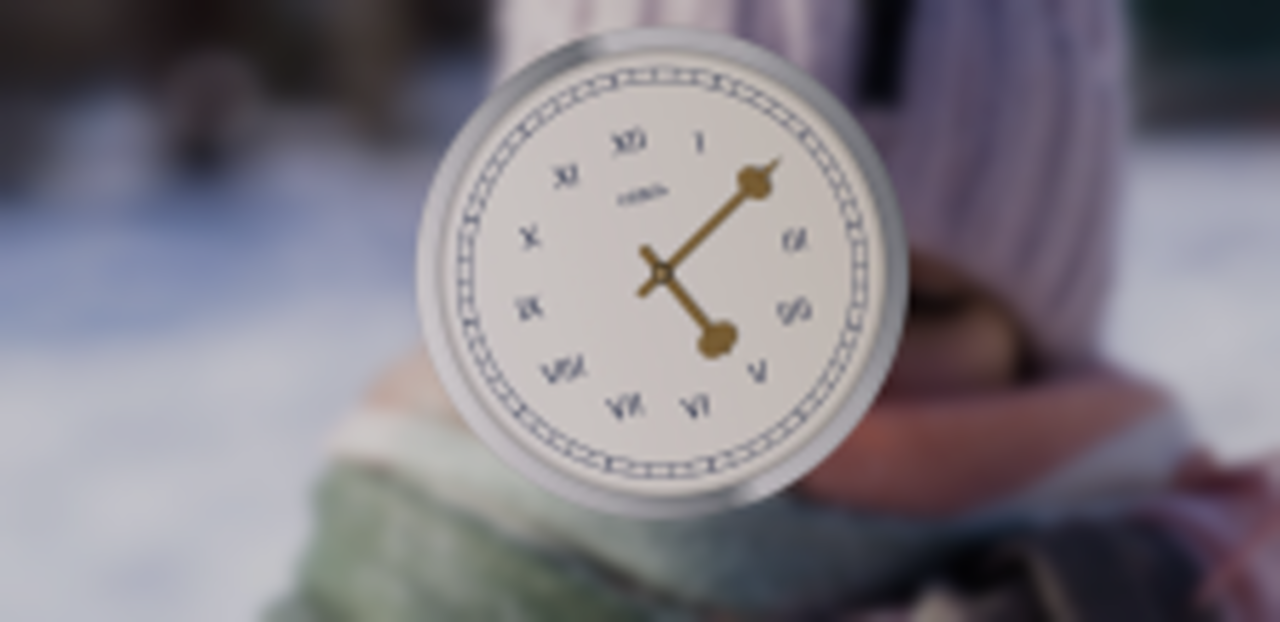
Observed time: **5:10**
